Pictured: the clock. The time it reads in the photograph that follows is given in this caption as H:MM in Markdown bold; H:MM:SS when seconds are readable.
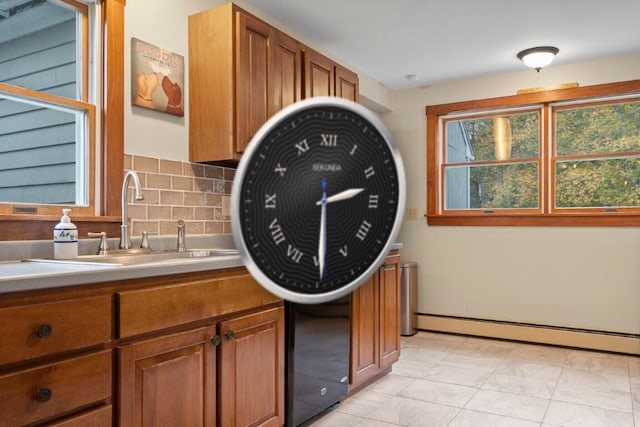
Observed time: **2:29:29**
